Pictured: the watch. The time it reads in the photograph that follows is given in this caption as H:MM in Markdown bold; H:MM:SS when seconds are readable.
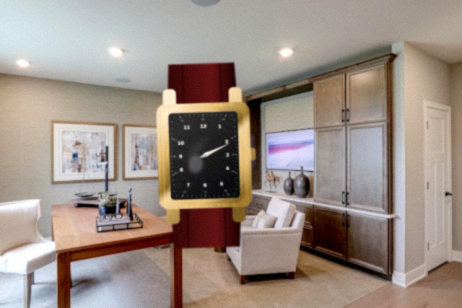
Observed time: **2:11**
